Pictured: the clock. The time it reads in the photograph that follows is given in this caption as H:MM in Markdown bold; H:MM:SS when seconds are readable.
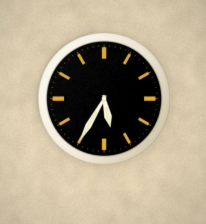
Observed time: **5:35**
